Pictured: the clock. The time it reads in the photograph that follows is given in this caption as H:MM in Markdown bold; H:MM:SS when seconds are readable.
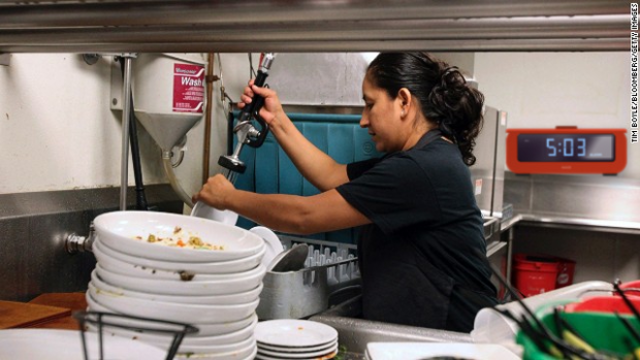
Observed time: **5:03**
